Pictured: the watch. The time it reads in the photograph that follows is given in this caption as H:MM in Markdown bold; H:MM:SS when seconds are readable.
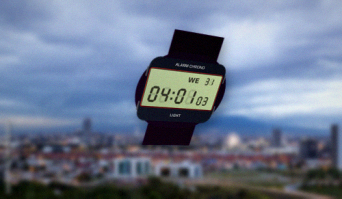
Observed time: **4:01:03**
